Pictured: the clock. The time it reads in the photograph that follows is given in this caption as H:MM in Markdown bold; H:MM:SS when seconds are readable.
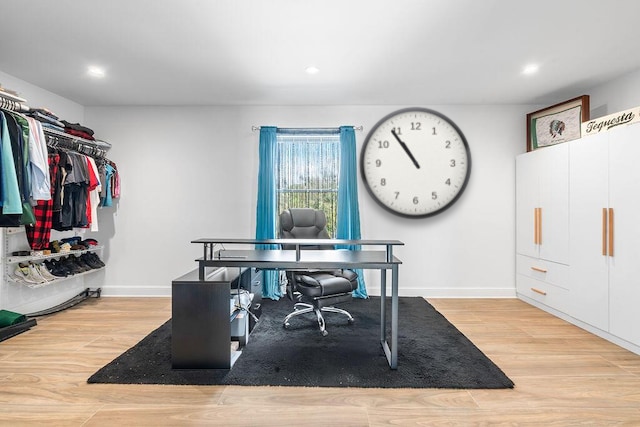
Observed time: **10:54**
